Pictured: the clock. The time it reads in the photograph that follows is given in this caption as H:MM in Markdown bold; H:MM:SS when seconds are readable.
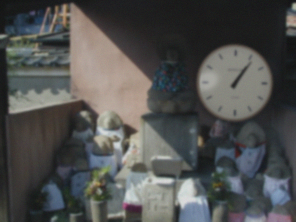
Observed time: **1:06**
